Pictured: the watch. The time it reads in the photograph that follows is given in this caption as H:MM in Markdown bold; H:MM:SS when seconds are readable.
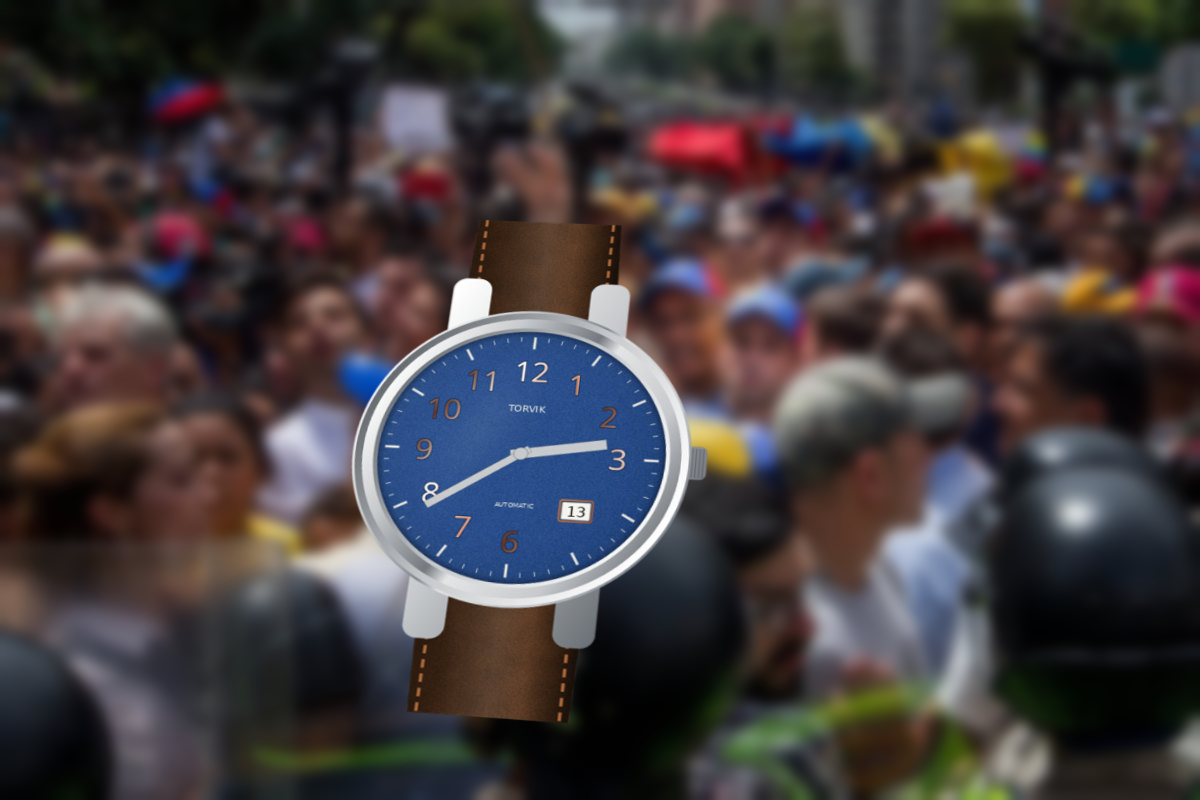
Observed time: **2:39**
